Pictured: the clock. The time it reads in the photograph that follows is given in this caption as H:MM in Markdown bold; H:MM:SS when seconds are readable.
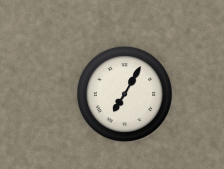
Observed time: **7:05**
